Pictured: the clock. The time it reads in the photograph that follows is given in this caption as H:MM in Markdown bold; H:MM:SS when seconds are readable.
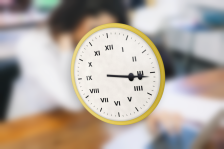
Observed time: **3:16**
